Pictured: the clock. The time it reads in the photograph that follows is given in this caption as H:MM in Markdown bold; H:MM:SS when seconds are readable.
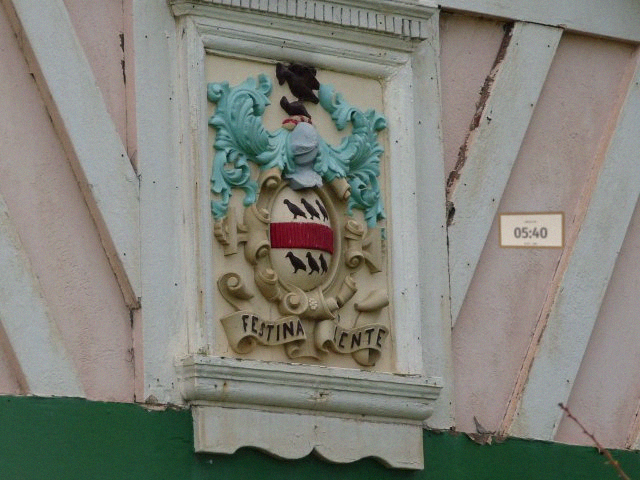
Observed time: **5:40**
